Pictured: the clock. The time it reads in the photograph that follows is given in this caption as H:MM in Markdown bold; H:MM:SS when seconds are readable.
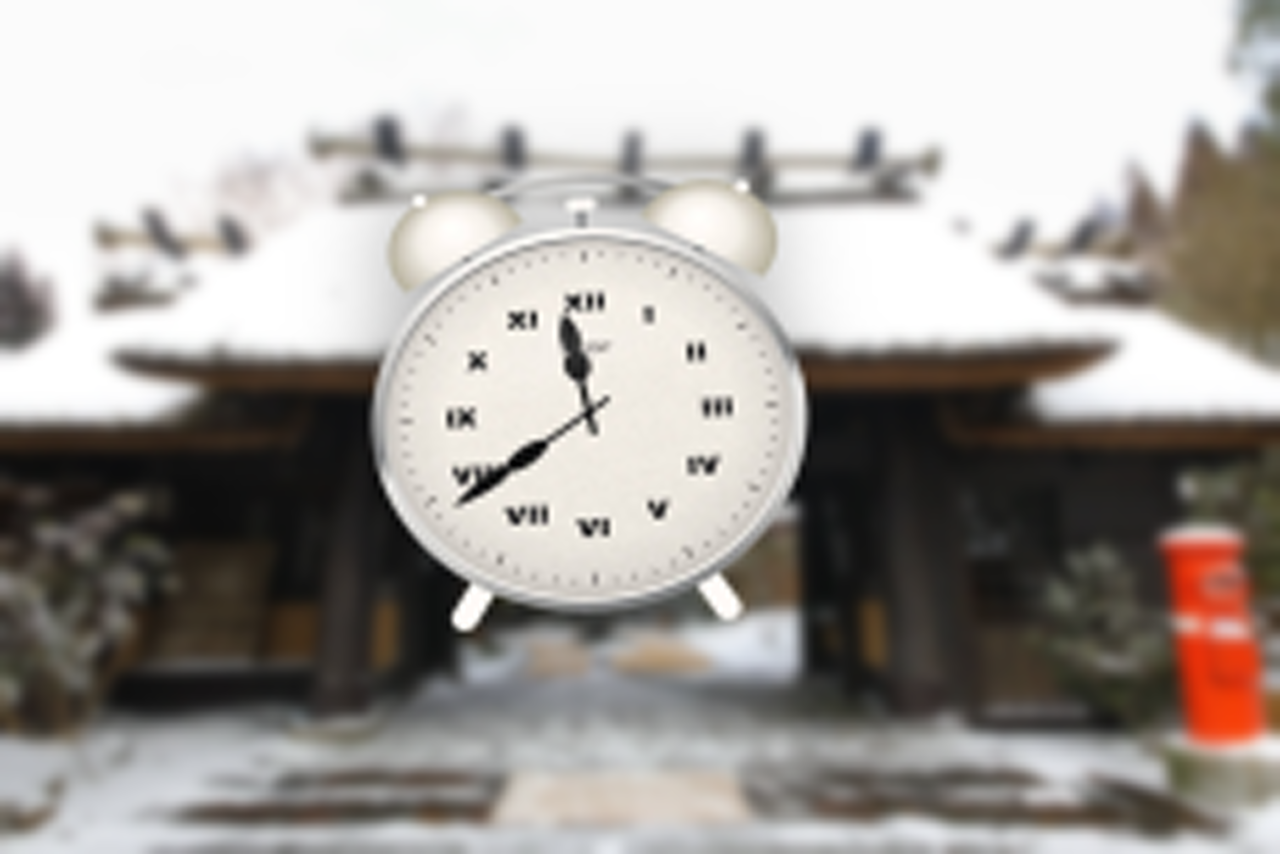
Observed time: **11:39**
